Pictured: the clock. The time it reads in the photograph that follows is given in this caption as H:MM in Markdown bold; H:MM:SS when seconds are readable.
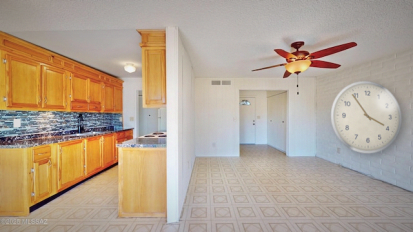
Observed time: **3:54**
